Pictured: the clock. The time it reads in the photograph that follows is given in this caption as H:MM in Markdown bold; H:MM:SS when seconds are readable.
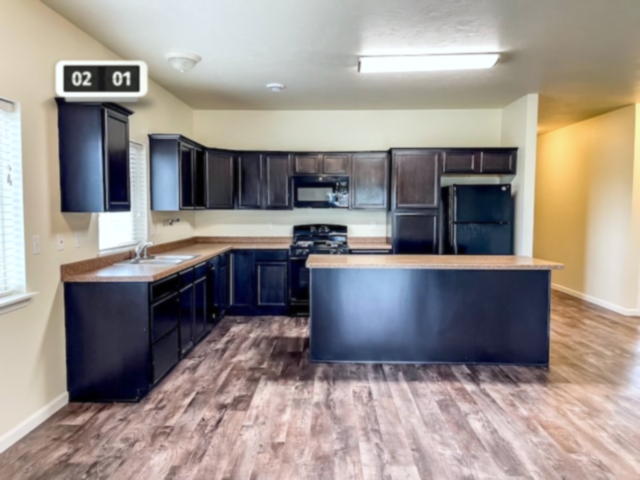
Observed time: **2:01**
